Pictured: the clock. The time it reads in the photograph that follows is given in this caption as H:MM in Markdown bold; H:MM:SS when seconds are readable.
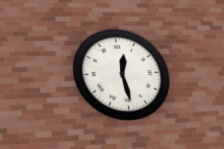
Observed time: **12:29**
